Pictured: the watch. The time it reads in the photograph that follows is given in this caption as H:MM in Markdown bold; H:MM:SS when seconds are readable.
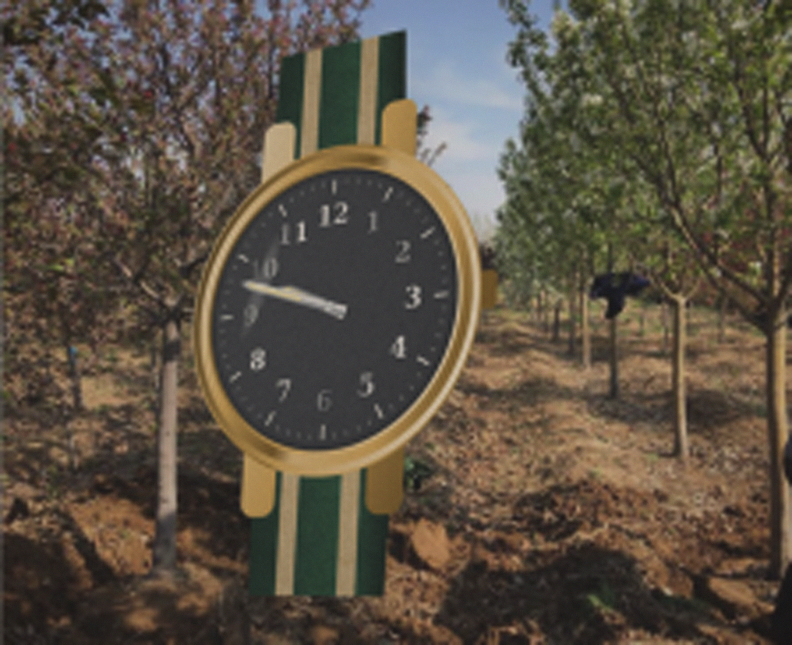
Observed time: **9:48**
